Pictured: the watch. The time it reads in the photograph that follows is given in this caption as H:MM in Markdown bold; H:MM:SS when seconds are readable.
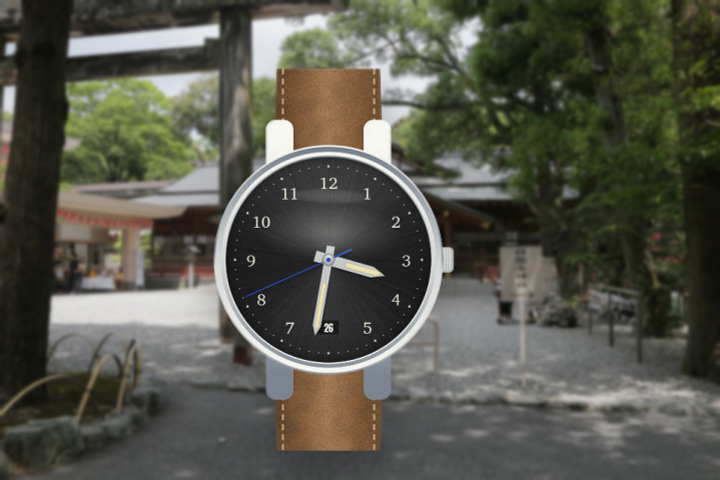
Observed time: **3:31:41**
